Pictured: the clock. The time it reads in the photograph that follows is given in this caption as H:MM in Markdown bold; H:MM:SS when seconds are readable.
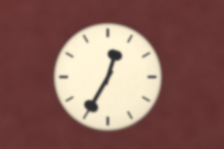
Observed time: **12:35**
